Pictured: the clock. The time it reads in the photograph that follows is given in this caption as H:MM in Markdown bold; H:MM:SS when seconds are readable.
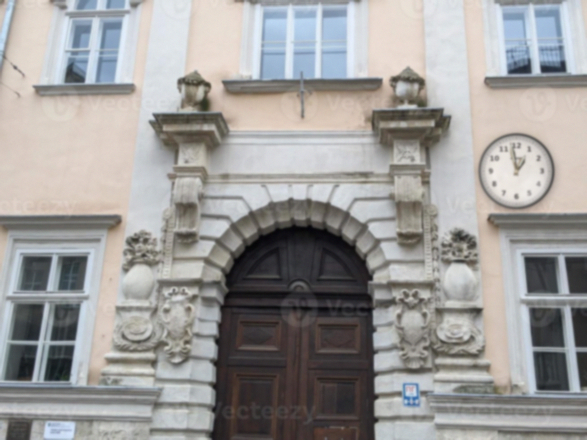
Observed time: **12:58**
